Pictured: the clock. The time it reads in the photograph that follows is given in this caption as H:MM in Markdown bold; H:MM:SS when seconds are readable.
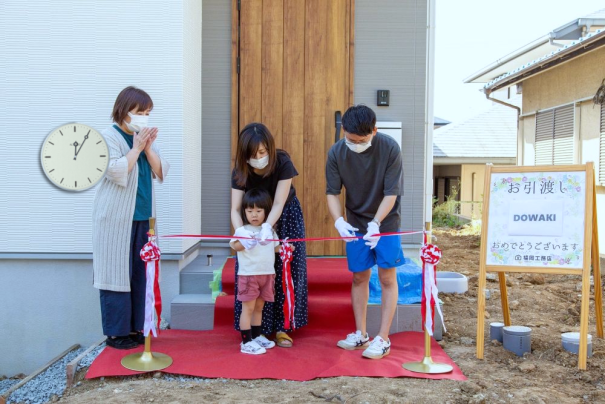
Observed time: **12:05**
